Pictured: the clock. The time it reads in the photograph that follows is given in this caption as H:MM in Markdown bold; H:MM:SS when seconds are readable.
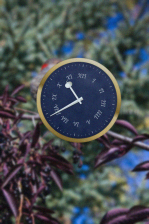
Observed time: **10:39**
